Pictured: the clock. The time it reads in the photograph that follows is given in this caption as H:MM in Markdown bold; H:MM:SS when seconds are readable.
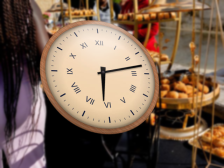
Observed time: **6:13**
